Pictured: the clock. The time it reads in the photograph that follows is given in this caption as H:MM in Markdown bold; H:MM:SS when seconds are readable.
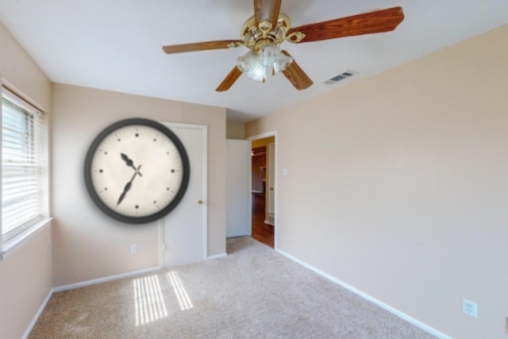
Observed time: **10:35**
